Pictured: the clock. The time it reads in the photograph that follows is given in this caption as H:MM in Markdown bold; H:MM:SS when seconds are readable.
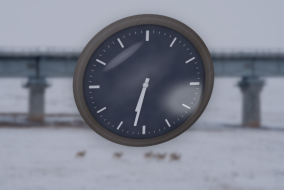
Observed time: **6:32**
